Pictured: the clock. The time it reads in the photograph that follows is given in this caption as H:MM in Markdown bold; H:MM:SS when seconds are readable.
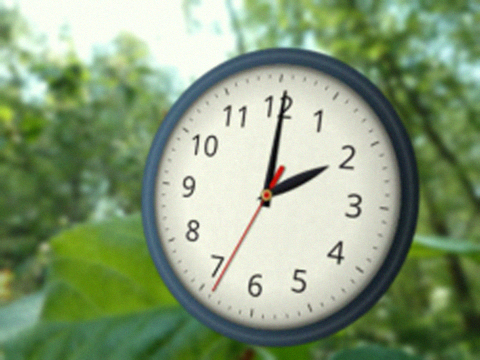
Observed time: **2:00:34**
